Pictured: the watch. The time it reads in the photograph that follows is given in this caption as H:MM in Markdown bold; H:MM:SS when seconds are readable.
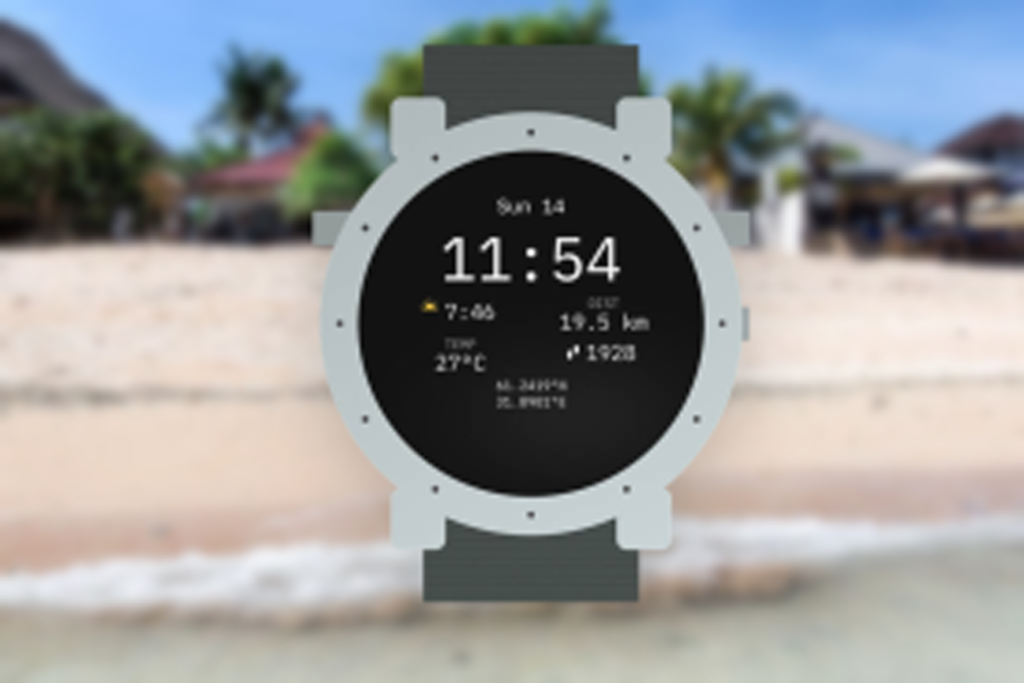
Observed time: **11:54**
